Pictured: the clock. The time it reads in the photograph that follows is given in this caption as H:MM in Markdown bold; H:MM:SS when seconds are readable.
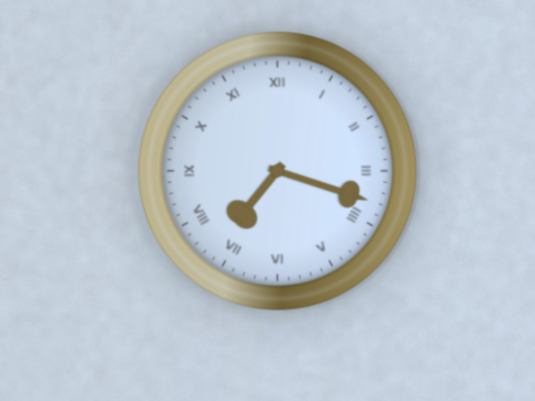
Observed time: **7:18**
